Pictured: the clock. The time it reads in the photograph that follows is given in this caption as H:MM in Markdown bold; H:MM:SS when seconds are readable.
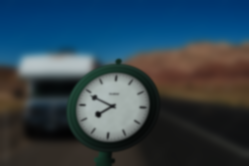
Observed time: **7:49**
